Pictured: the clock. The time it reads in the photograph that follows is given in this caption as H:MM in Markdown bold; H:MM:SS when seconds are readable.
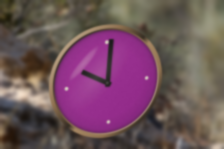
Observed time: **10:01**
